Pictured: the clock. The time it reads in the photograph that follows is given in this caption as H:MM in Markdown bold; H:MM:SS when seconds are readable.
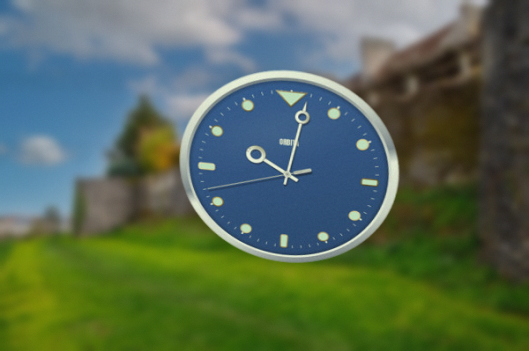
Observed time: **10:01:42**
